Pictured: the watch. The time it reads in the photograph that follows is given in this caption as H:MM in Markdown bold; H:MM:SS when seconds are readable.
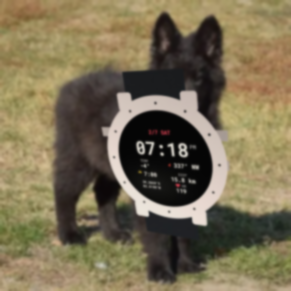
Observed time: **7:18**
